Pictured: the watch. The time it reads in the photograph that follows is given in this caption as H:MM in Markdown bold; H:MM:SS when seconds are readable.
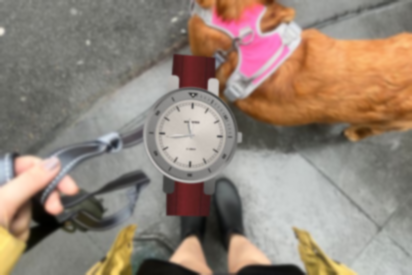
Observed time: **11:44**
